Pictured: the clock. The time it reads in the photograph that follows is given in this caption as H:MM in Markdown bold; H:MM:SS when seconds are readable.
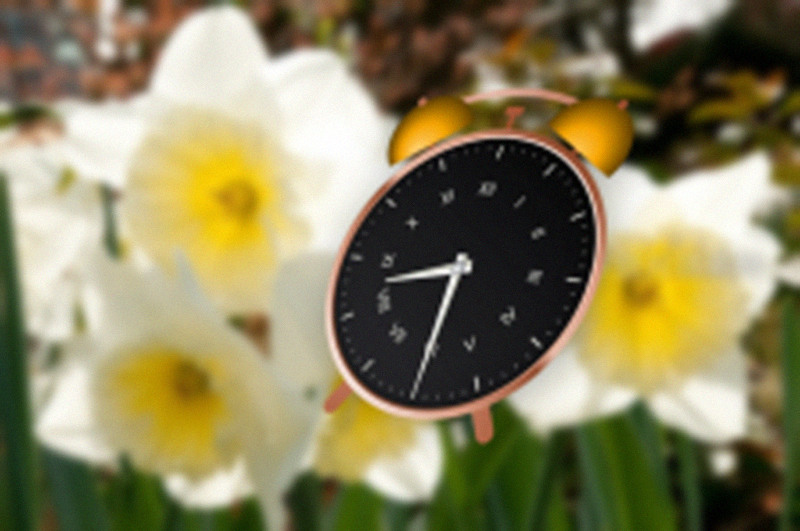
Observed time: **8:30**
